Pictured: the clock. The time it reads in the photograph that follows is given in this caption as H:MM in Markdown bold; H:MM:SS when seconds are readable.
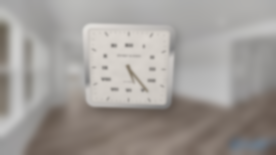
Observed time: **5:24**
